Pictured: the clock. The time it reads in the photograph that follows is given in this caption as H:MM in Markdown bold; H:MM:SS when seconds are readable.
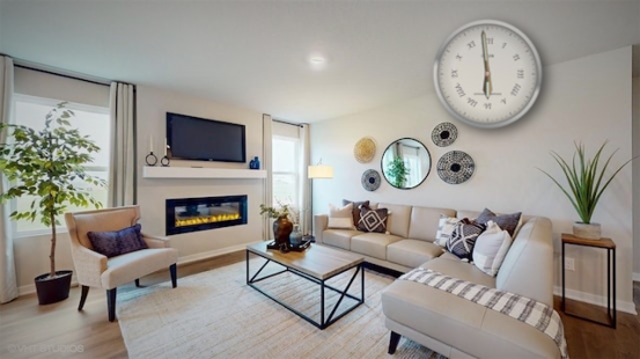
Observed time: **5:59**
